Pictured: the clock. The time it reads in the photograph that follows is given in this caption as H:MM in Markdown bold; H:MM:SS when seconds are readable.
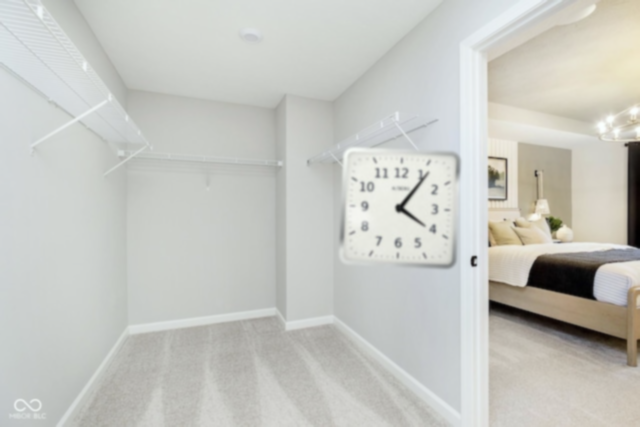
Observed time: **4:06**
